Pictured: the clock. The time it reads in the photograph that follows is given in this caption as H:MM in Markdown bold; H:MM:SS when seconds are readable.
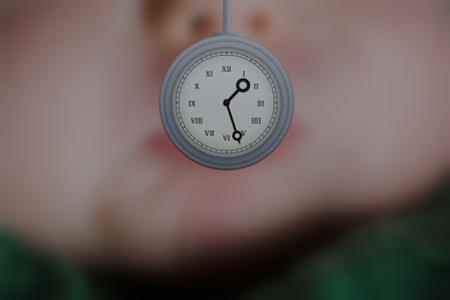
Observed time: **1:27**
